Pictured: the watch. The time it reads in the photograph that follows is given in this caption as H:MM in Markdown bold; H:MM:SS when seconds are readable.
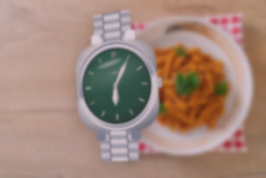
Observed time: **6:05**
